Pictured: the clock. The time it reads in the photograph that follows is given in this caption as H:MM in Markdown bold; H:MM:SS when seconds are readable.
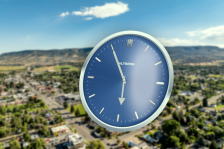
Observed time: **5:55**
